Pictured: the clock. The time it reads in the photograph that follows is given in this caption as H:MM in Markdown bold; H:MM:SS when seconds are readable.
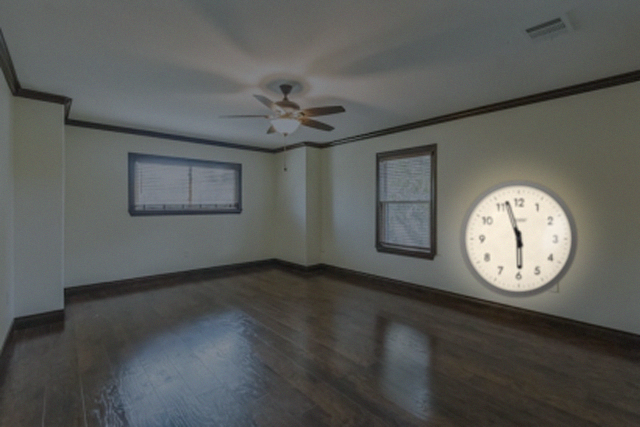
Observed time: **5:57**
